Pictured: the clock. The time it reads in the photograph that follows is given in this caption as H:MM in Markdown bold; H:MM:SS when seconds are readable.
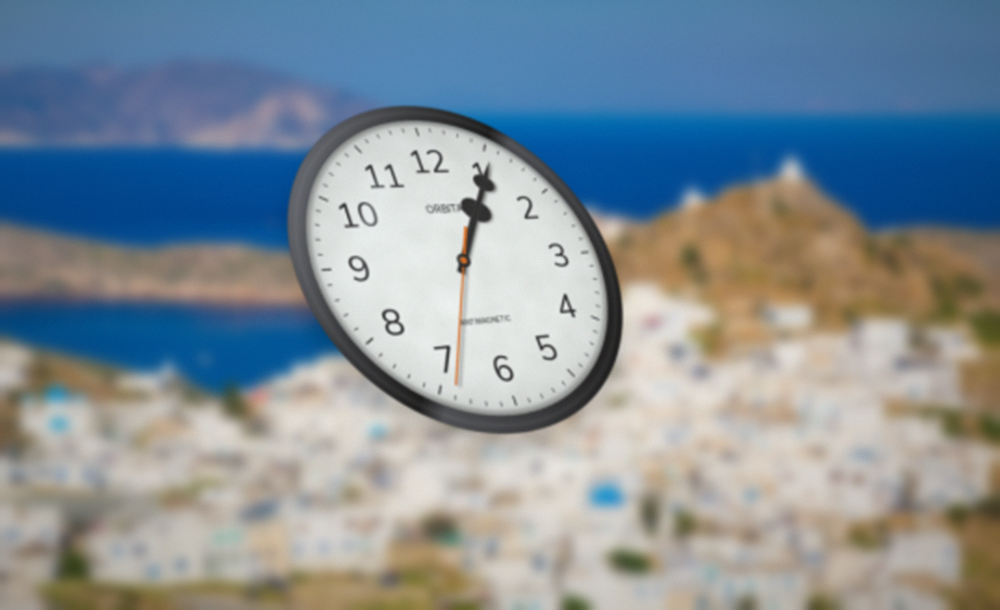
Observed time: **1:05:34**
